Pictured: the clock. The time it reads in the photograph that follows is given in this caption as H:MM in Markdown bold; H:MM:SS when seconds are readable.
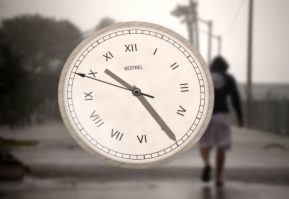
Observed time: **10:24:49**
